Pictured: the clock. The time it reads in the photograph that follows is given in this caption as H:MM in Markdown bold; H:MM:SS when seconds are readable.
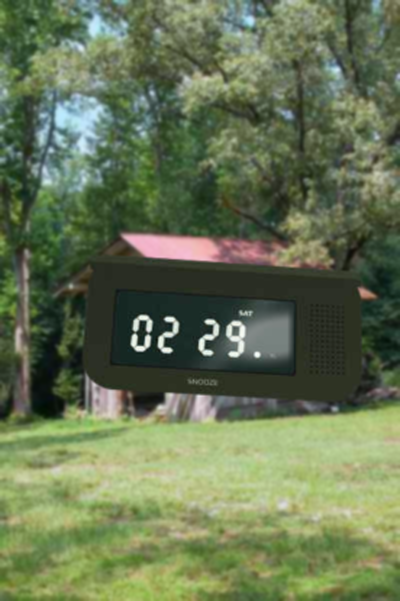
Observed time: **2:29**
